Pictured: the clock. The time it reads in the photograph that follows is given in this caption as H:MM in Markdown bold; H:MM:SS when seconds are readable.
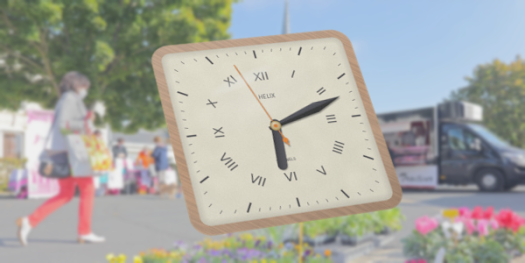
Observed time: **6:11:57**
